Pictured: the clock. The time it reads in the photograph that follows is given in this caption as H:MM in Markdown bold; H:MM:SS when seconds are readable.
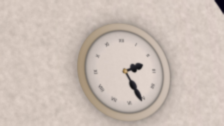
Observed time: **2:26**
